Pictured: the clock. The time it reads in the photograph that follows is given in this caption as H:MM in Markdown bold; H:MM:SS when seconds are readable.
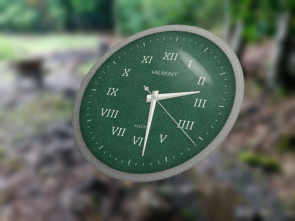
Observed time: **2:28:21**
